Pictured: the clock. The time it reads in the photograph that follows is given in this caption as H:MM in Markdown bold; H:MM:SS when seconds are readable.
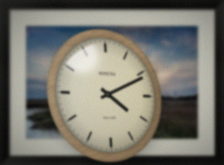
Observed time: **4:11**
